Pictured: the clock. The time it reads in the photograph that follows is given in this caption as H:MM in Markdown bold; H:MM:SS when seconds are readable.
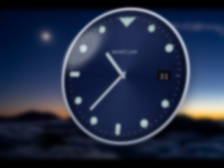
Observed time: **10:37**
